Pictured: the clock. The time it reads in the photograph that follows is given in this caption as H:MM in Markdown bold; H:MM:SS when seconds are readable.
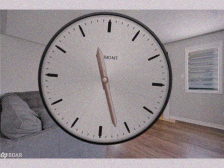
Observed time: **11:27**
